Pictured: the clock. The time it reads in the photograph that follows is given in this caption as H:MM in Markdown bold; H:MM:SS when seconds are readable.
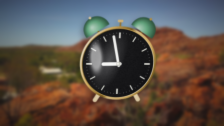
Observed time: **8:58**
